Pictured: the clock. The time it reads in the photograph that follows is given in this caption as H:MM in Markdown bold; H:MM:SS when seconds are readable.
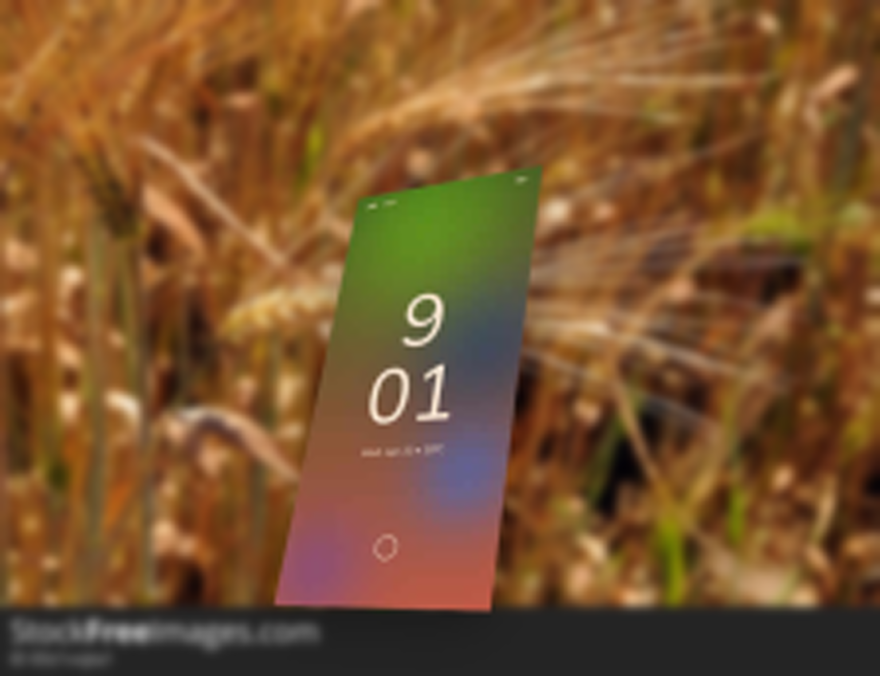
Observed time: **9:01**
